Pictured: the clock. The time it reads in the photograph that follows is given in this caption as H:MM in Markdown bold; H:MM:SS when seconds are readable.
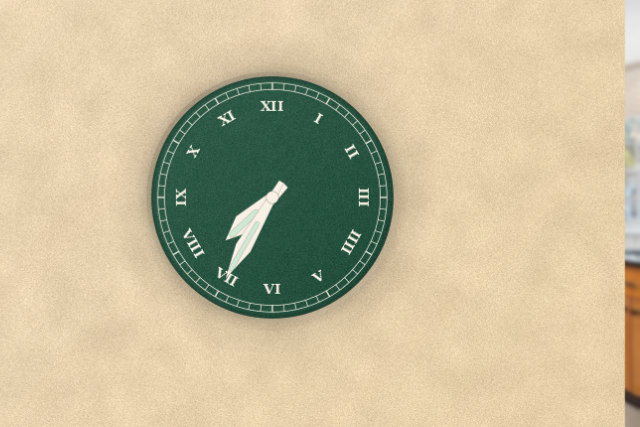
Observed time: **7:35**
